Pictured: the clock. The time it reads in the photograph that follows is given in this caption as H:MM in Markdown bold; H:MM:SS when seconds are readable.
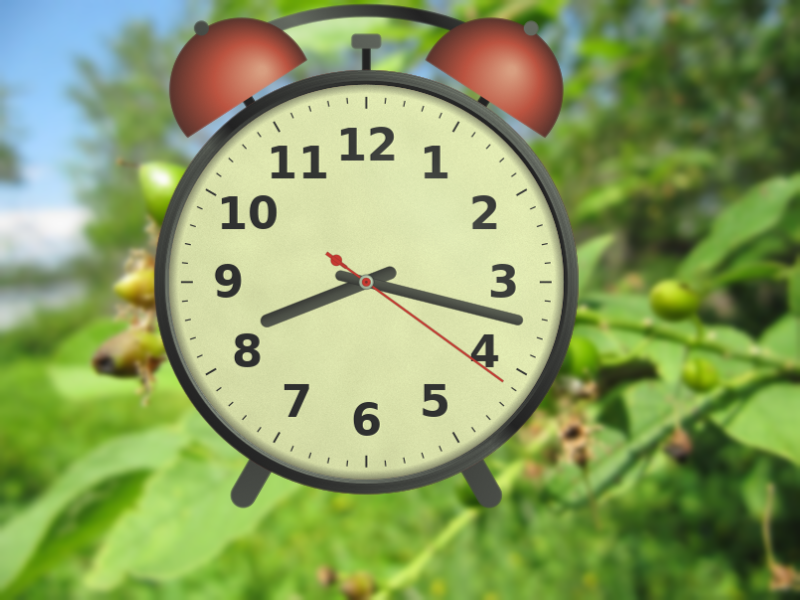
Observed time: **8:17:21**
